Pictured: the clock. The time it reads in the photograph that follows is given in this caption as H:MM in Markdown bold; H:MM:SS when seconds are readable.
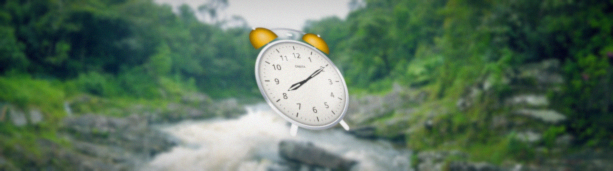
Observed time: **8:10**
